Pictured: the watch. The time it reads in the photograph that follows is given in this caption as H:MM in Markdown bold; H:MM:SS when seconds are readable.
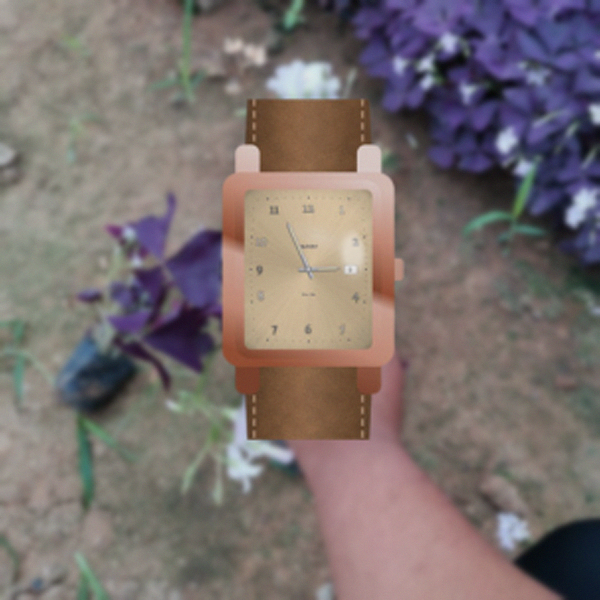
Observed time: **2:56**
